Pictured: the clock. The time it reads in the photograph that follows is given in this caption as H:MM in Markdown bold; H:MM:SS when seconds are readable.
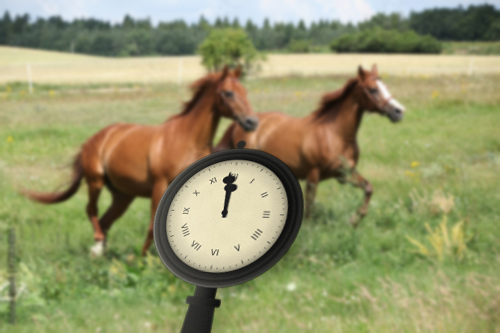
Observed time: **11:59**
